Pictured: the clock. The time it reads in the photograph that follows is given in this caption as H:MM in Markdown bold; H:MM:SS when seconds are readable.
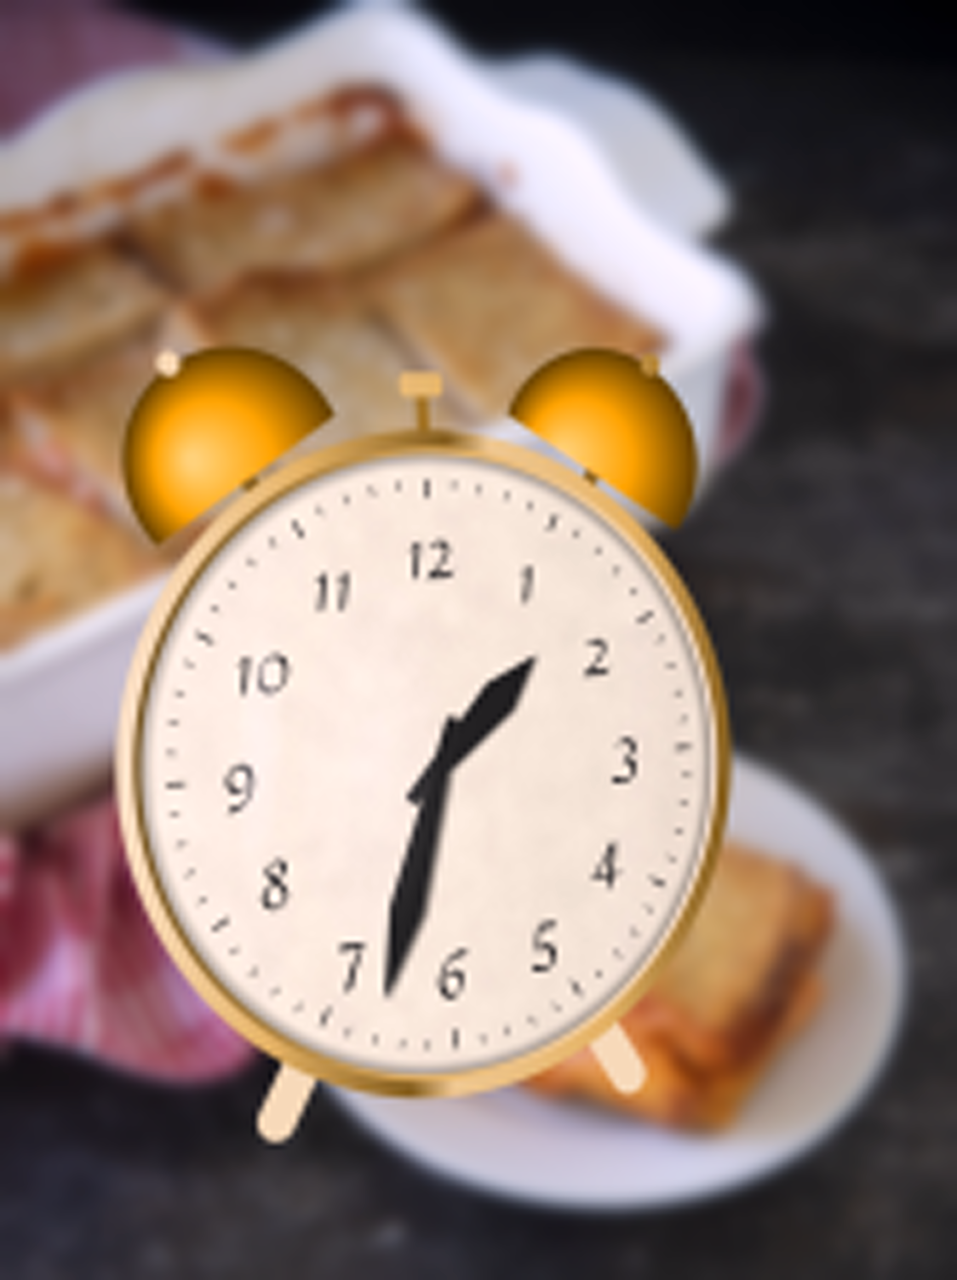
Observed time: **1:33**
